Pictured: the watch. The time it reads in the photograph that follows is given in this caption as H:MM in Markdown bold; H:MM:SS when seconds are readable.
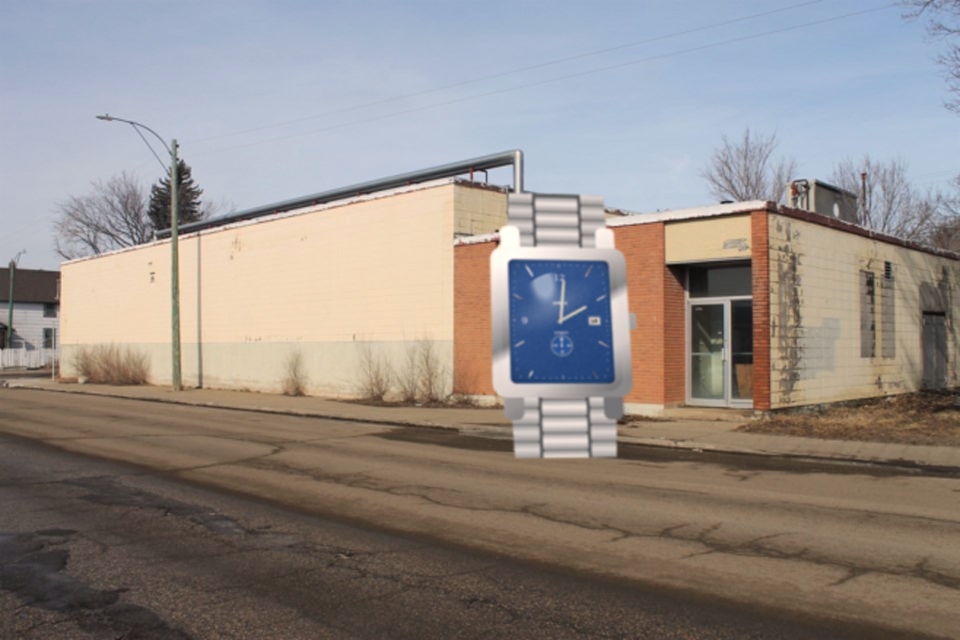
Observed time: **2:01**
